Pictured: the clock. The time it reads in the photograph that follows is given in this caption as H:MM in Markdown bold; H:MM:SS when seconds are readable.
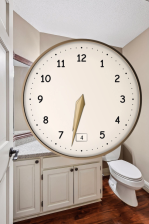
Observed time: **6:32**
